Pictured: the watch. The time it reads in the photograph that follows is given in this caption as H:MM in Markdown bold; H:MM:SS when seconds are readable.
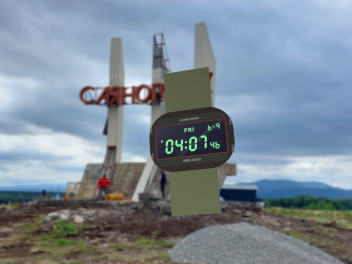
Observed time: **4:07:46**
